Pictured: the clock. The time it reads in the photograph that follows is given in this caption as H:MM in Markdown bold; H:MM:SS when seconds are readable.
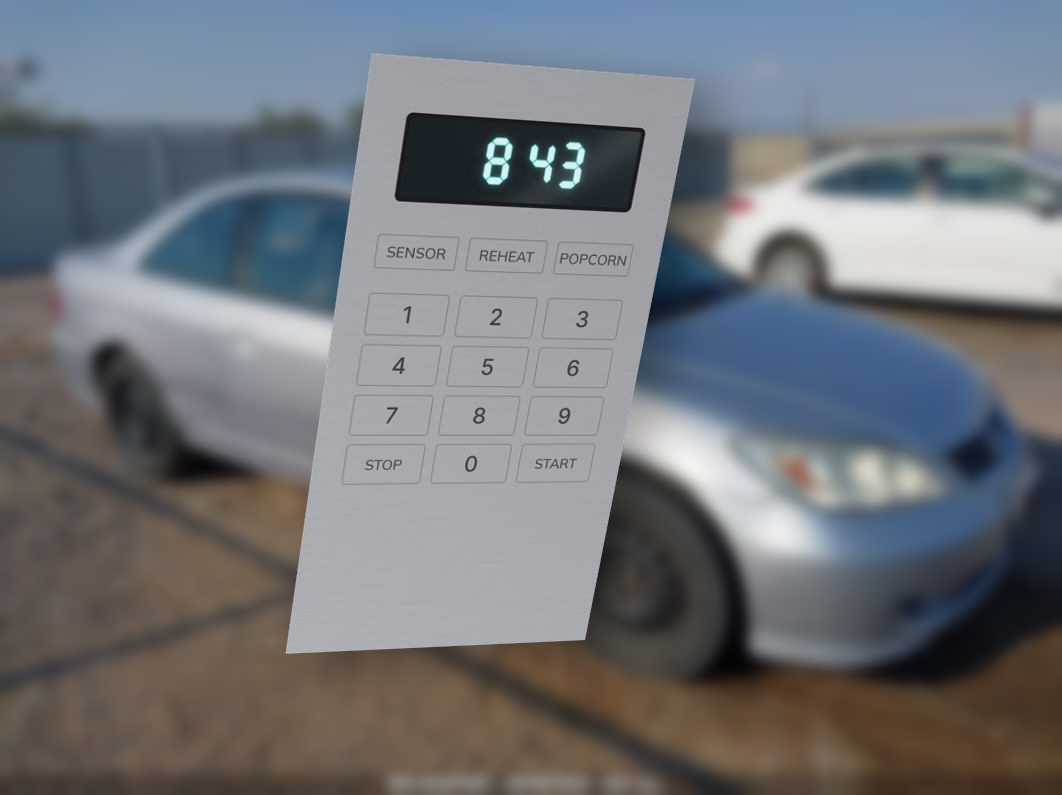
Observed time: **8:43**
